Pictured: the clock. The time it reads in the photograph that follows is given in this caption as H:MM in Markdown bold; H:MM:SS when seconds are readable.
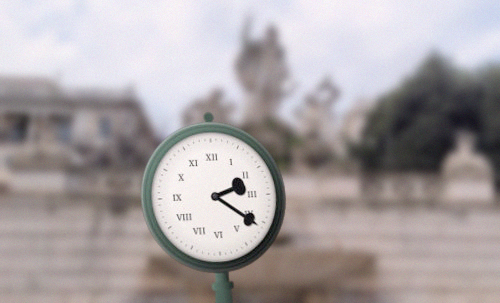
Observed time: **2:21**
